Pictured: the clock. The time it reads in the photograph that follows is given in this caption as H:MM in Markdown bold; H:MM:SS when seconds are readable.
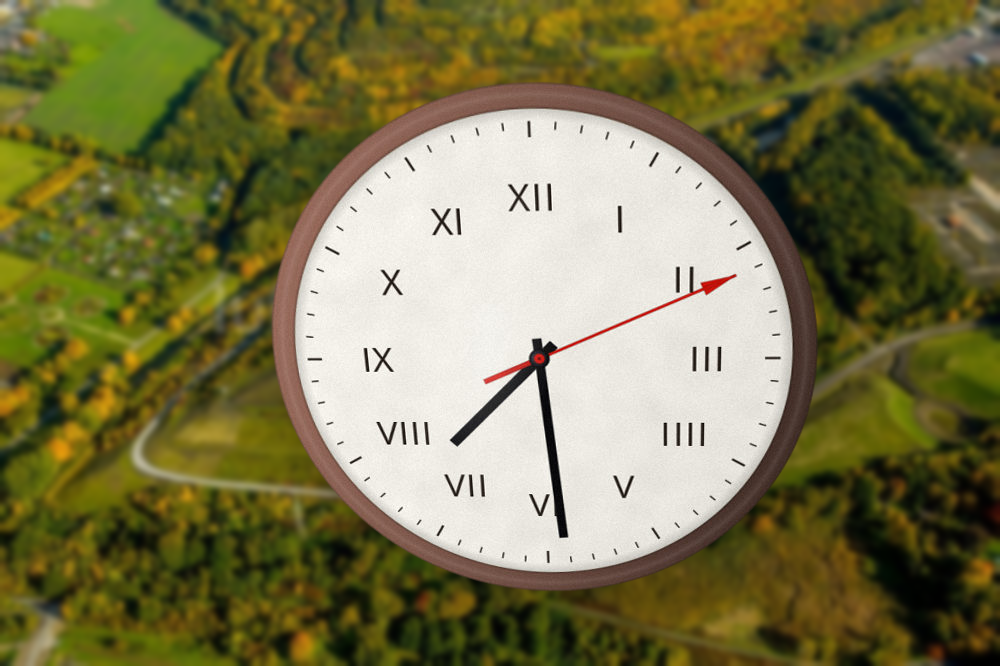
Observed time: **7:29:11**
